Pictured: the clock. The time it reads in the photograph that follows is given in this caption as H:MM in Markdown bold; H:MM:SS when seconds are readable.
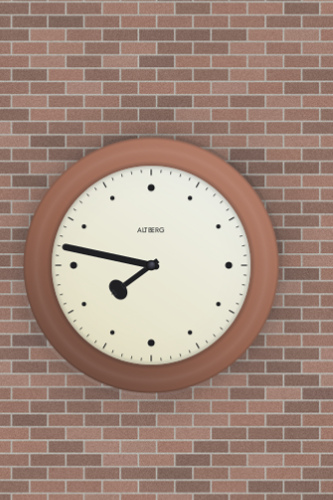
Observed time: **7:47**
